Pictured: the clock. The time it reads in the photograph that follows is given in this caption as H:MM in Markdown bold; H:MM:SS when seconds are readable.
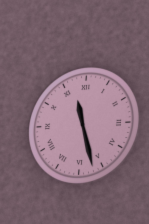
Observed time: **11:27**
